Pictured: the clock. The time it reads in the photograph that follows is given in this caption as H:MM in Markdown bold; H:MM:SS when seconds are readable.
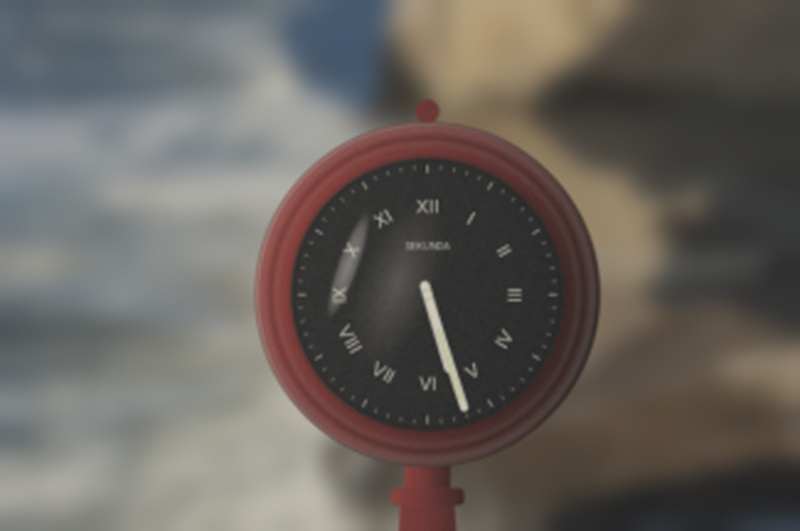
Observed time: **5:27**
